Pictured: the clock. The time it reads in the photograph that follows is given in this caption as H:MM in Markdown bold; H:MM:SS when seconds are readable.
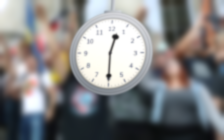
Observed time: **12:30**
